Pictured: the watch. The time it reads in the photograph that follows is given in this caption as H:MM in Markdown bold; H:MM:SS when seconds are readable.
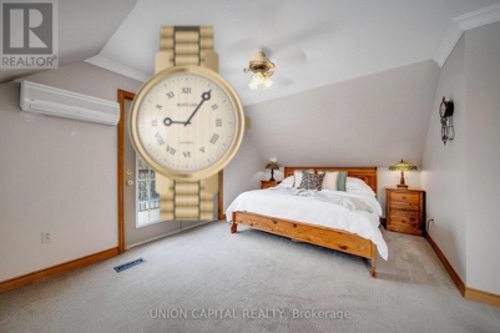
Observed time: **9:06**
